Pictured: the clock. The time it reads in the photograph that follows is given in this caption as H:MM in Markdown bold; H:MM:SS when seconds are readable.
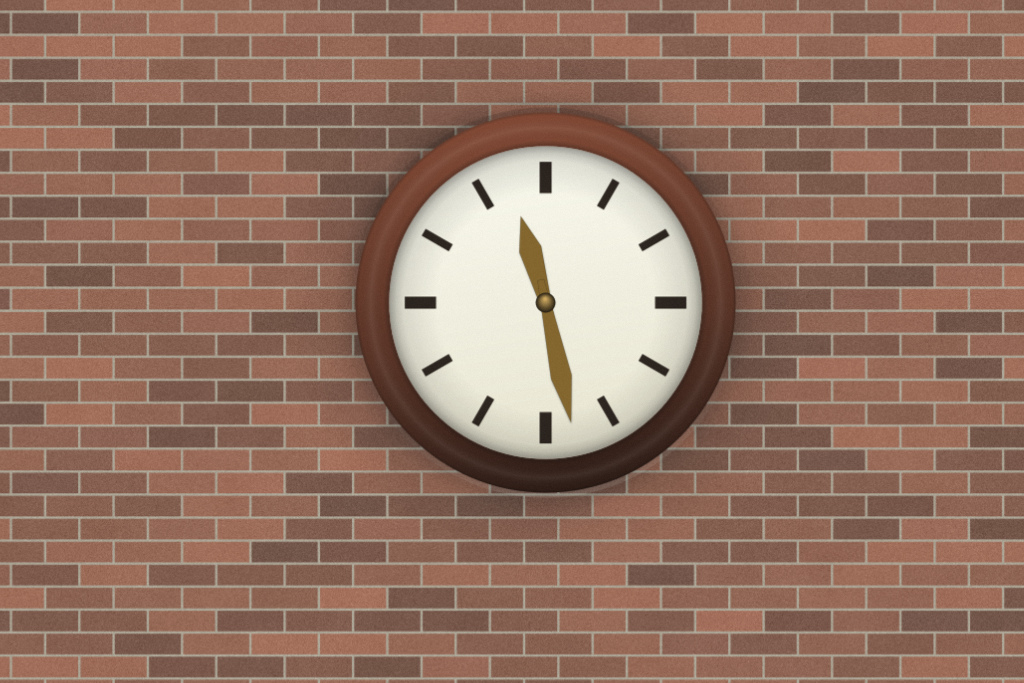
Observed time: **11:28**
